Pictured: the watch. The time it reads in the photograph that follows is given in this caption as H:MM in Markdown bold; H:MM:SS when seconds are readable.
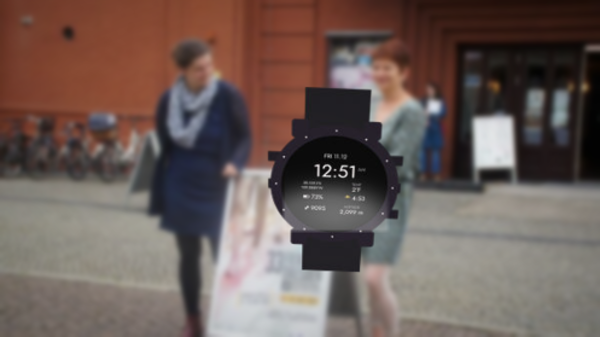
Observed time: **12:51**
